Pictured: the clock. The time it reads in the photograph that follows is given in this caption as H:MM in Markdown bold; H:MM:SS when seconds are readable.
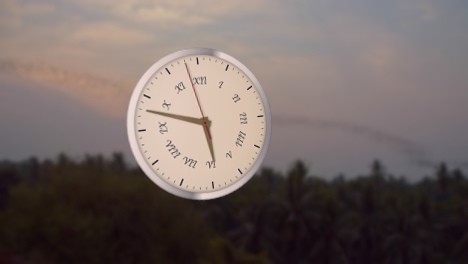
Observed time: **5:47:58**
